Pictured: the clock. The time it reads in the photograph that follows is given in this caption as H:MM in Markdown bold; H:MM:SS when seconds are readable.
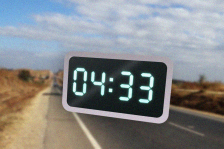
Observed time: **4:33**
